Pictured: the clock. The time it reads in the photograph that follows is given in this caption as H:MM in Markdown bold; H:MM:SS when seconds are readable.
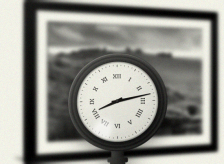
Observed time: **8:13**
